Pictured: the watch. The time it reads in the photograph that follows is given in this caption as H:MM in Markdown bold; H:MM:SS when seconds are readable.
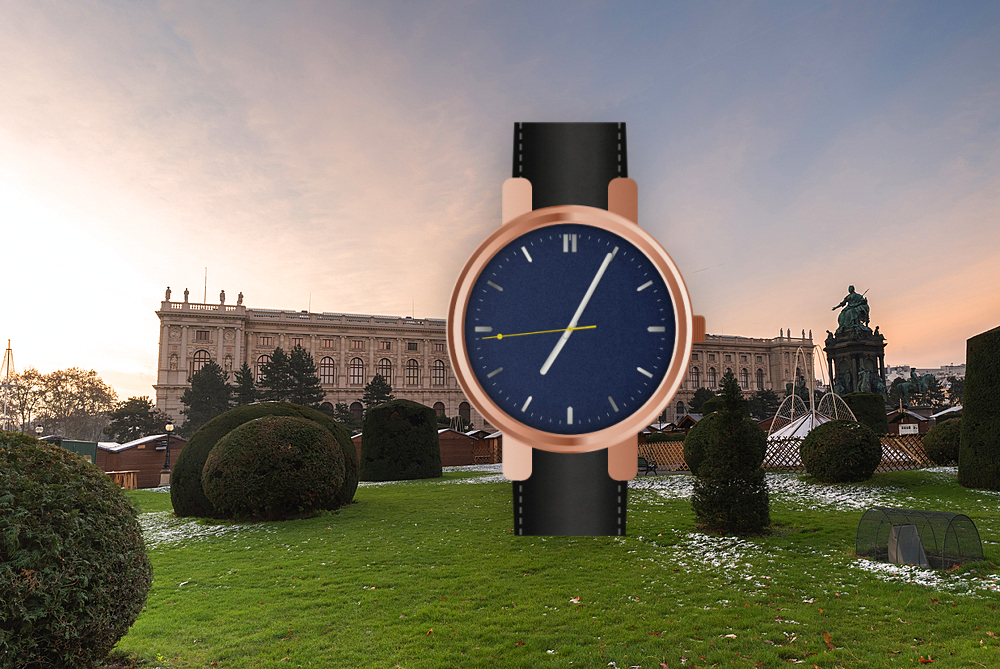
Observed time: **7:04:44**
